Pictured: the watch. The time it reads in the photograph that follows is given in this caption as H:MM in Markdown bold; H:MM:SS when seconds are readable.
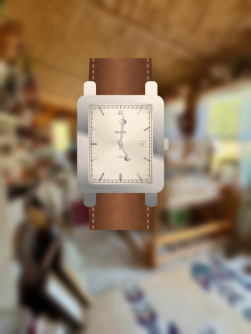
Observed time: **5:01**
